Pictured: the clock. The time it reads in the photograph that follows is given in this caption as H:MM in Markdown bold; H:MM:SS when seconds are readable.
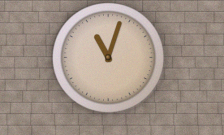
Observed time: **11:03**
